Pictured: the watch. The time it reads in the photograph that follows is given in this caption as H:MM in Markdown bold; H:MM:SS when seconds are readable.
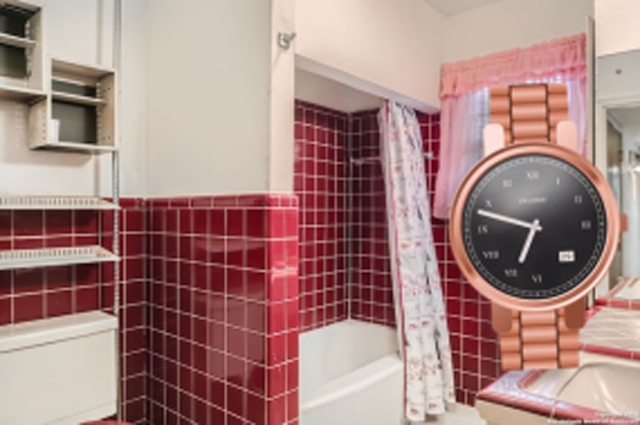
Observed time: **6:48**
